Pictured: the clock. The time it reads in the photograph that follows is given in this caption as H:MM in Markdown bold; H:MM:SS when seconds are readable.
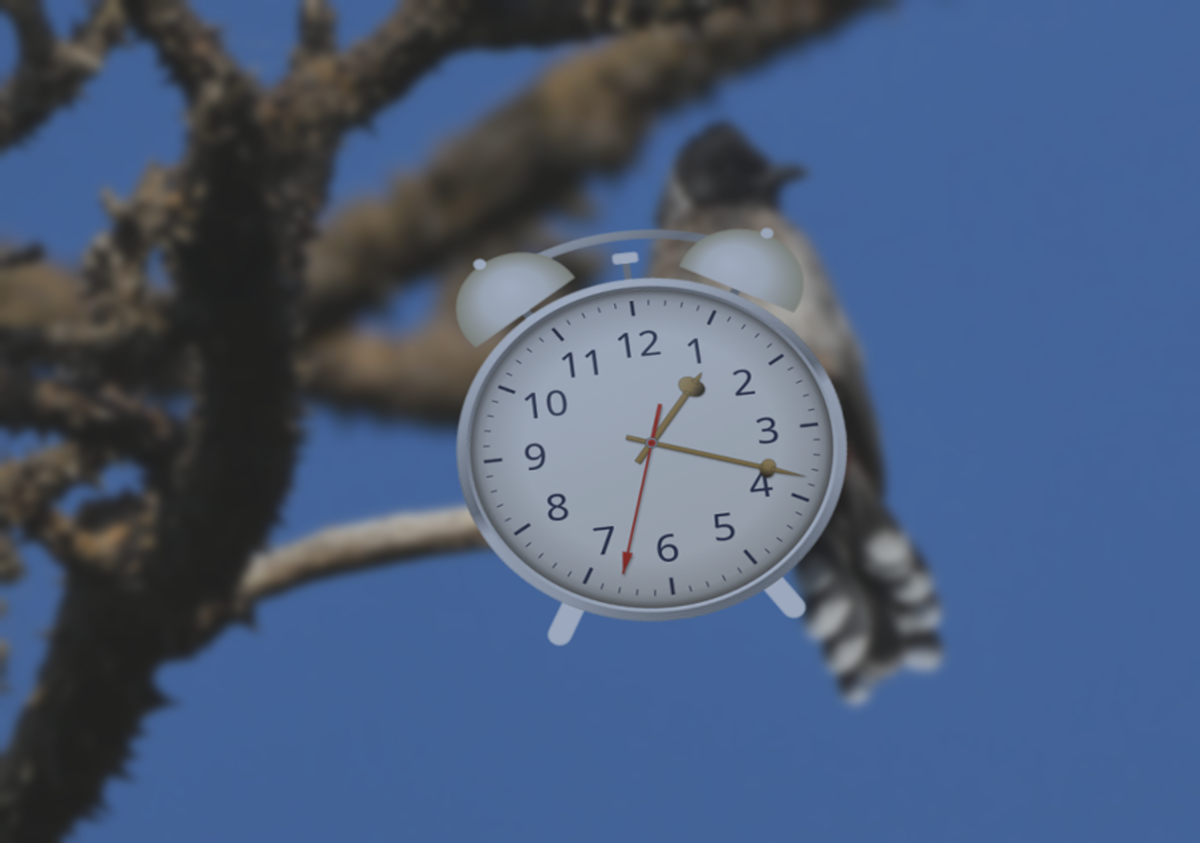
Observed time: **1:18:33**
